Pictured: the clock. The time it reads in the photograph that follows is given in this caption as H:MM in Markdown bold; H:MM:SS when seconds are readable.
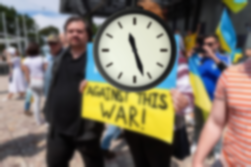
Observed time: **11:27**
